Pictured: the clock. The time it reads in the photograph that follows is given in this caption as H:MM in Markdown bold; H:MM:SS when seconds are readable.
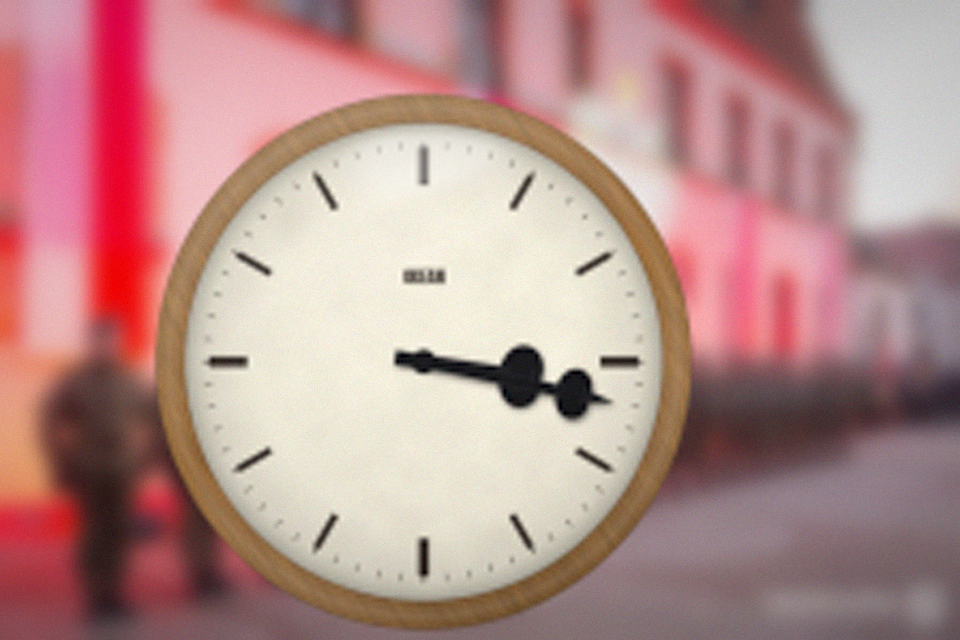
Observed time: **3:17**
